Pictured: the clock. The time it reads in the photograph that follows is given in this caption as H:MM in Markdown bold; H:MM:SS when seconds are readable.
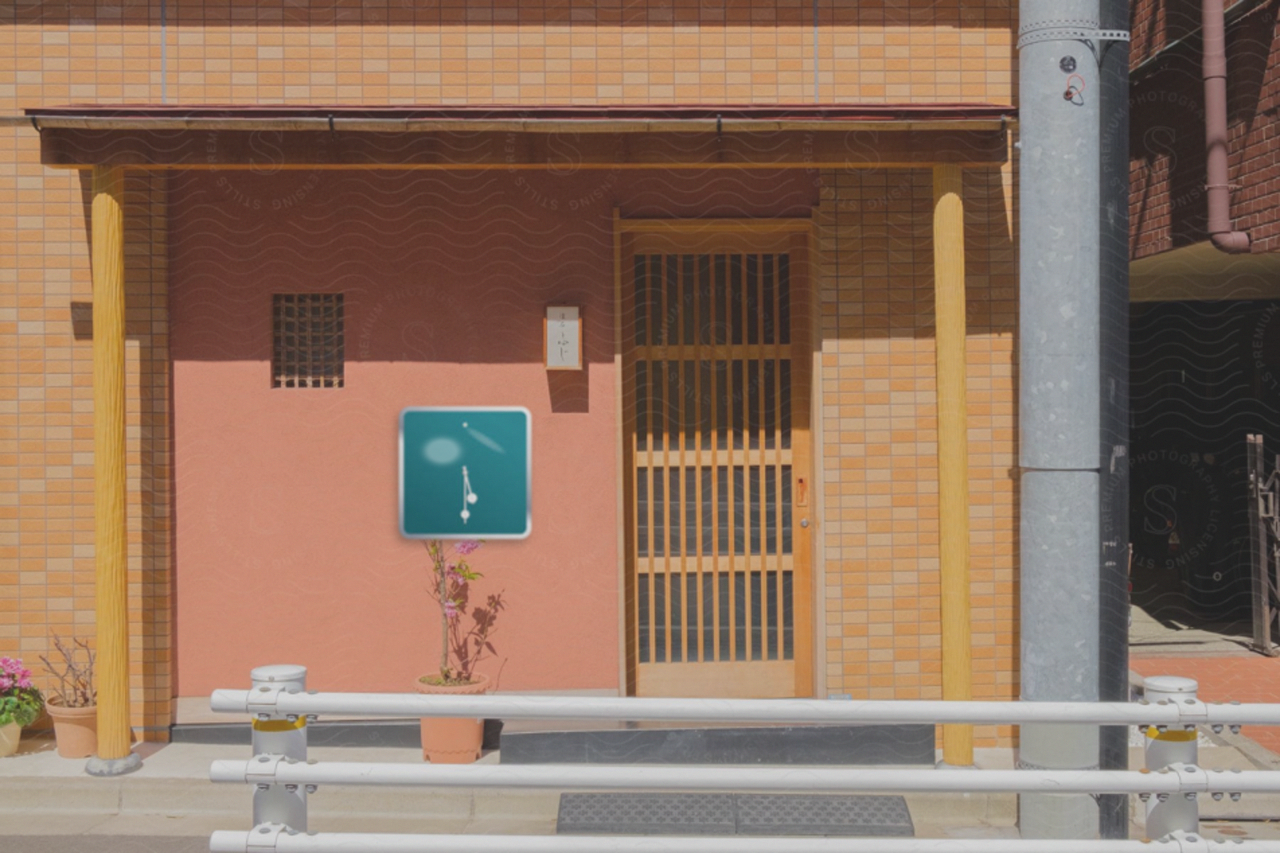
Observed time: **5:30**
